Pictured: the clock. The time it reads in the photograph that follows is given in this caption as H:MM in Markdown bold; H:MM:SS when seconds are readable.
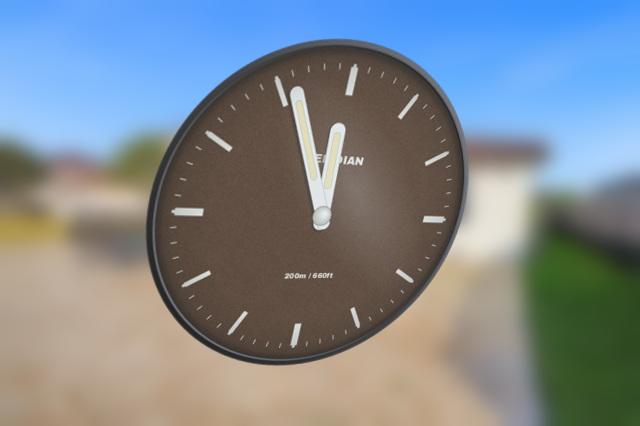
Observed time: **11:56**
